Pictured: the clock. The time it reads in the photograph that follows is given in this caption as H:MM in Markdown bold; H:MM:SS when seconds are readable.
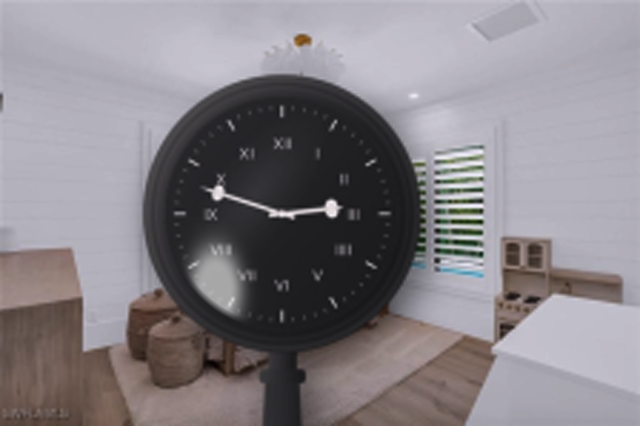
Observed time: **2:48**
